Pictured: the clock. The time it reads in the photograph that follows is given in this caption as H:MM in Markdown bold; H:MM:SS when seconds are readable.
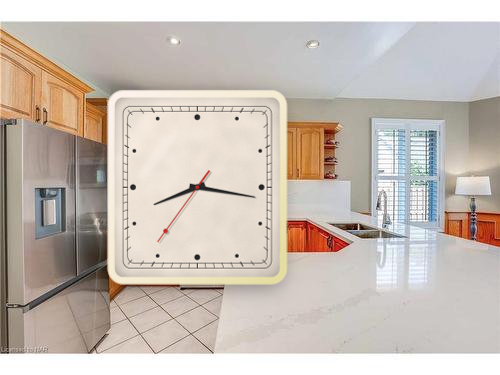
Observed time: **8:16:36**
